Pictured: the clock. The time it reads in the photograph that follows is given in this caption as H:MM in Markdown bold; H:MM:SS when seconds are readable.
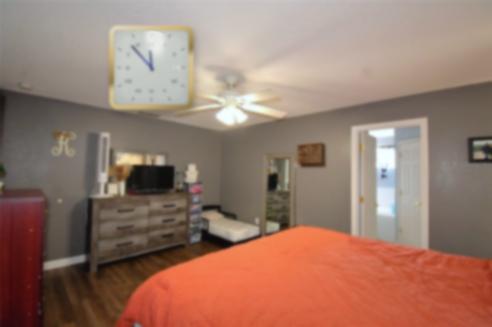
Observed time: **11:53**
